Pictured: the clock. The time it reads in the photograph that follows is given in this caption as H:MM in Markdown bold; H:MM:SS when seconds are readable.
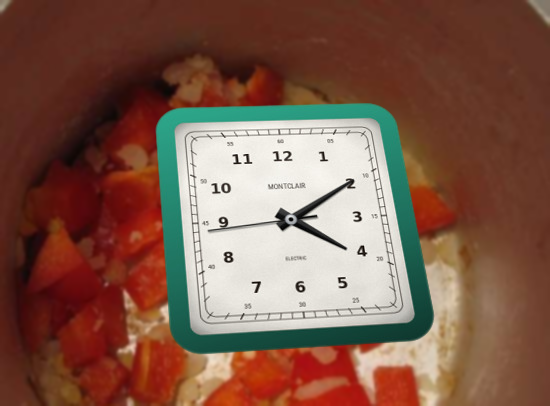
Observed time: **4:09:44**
